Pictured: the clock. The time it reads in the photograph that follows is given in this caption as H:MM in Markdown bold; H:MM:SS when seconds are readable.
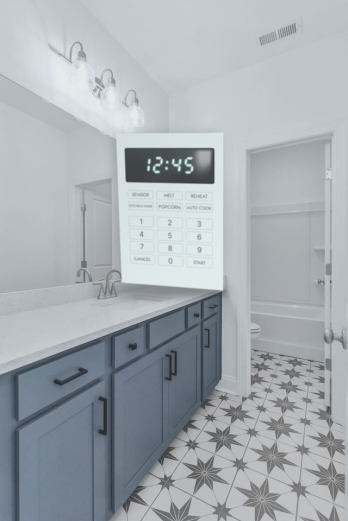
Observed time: **12:45**
